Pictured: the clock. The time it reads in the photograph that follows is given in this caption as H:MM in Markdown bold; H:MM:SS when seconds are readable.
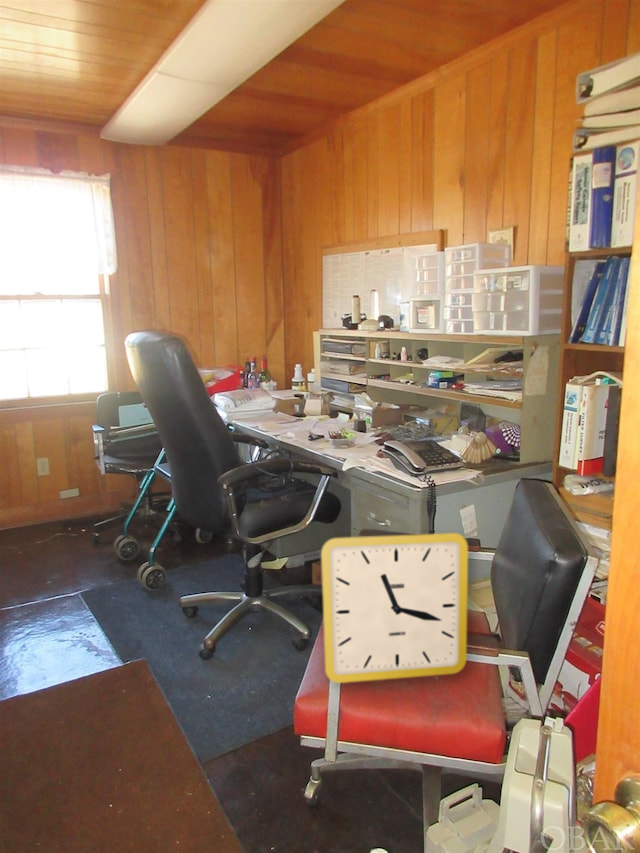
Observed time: **11:18**
